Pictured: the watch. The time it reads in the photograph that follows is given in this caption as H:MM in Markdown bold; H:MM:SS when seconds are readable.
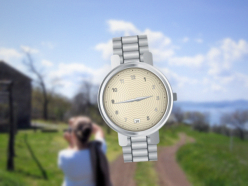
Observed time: **2:44**
